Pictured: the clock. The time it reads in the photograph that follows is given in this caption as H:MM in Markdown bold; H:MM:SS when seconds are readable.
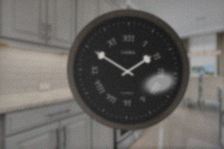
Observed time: **1:50**
